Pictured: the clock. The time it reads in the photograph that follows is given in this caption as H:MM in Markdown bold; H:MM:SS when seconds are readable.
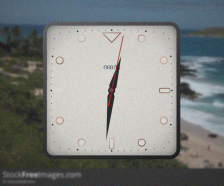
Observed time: **12:31:02**
